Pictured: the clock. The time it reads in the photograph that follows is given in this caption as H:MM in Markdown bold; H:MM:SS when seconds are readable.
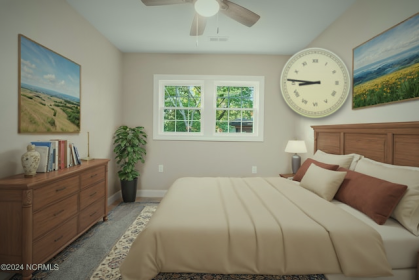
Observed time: **8:46**
